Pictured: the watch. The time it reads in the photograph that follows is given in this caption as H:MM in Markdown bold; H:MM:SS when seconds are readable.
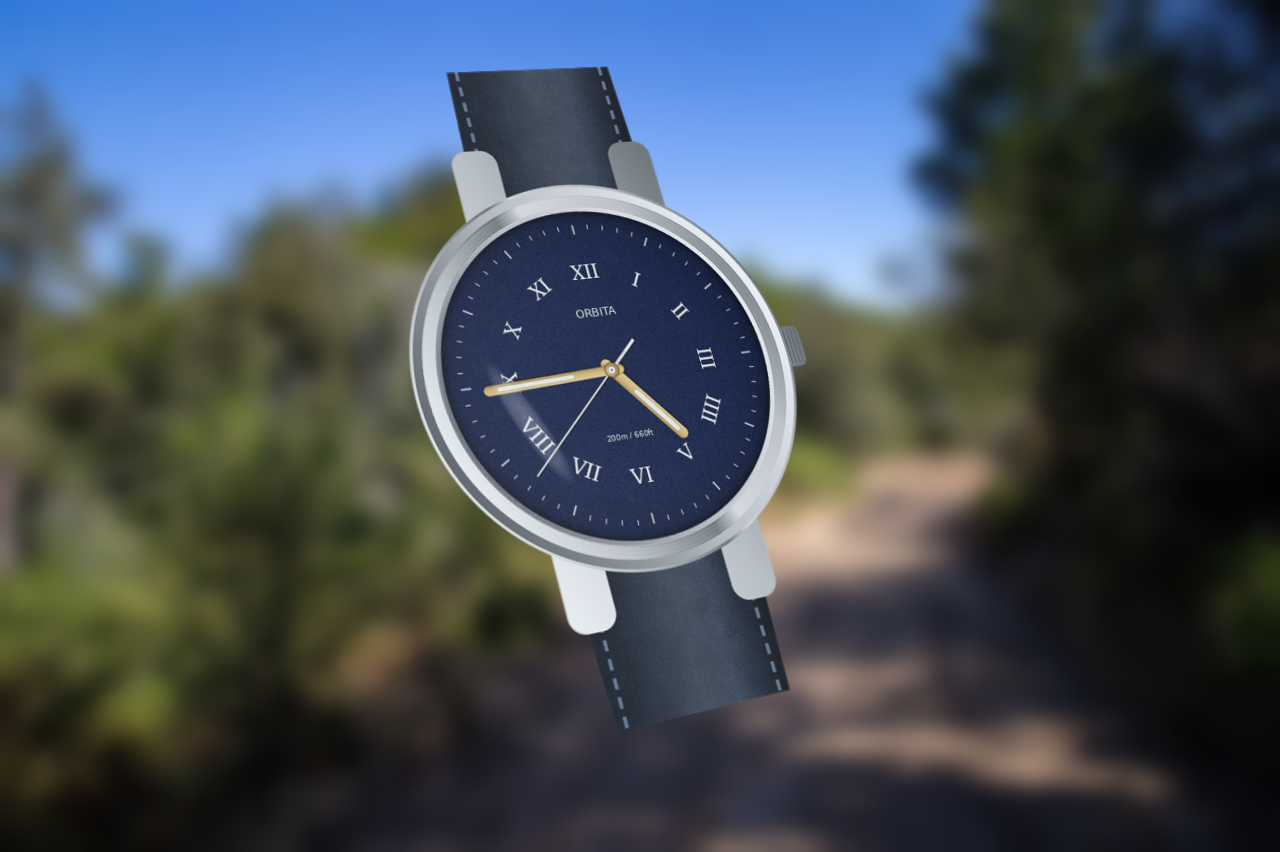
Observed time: **4:44:38**
